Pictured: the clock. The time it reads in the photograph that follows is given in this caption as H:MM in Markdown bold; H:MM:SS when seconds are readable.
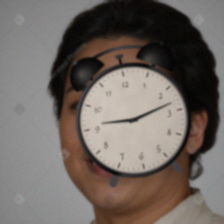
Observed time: **9:13**
